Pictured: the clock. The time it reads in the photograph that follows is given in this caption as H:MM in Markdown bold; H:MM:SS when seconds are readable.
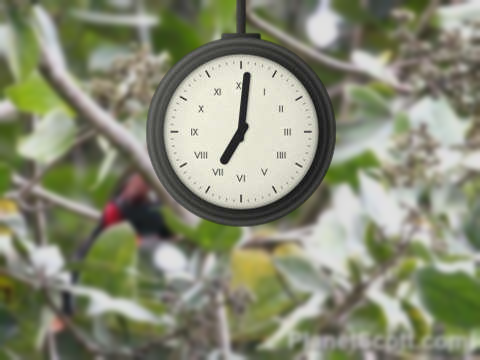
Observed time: **7:01**
